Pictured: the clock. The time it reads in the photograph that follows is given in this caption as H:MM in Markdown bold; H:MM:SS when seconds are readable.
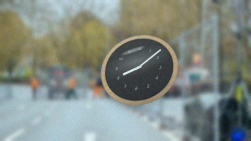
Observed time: **8:08**
